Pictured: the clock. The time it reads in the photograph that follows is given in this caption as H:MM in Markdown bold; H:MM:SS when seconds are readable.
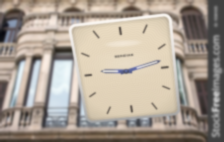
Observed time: **9:13**
